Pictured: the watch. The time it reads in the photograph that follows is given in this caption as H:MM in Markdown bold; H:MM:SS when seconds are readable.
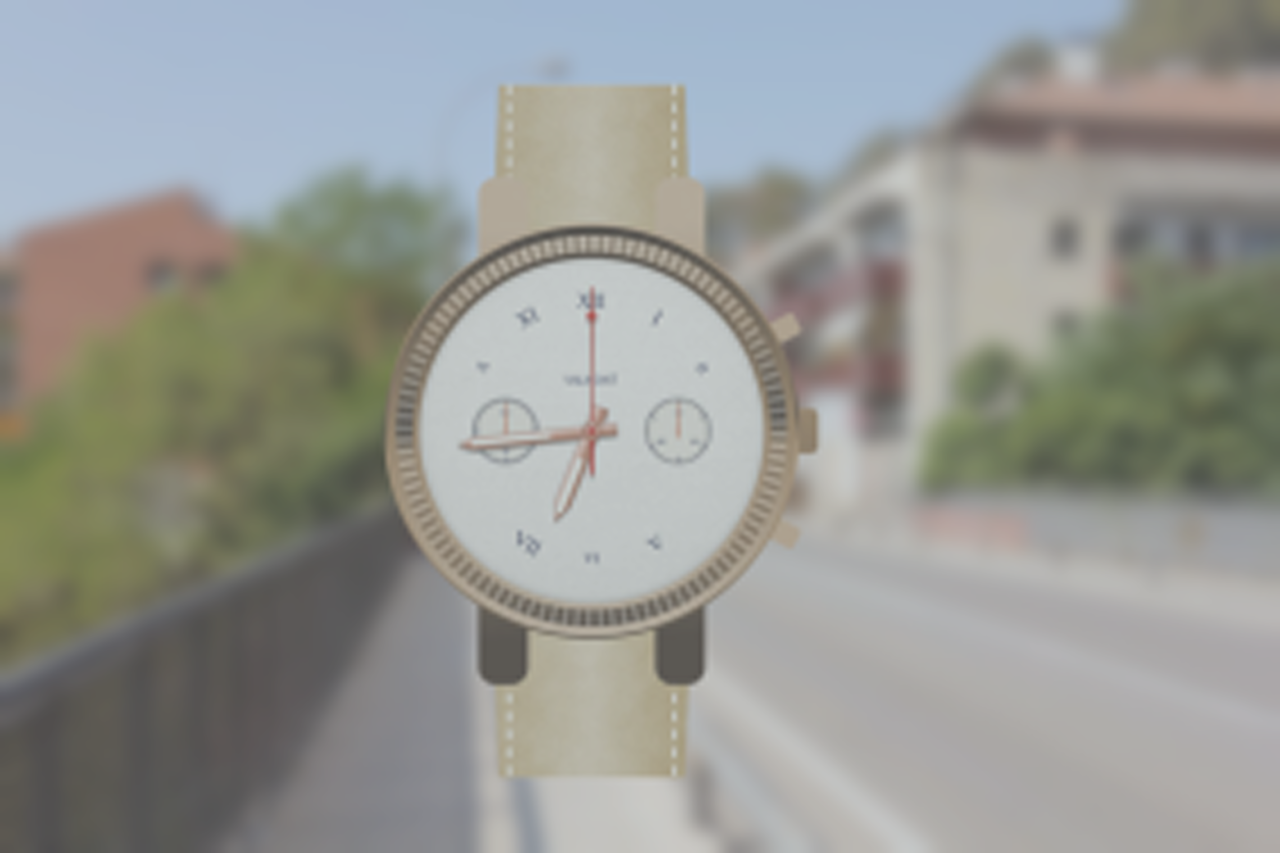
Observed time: **6:44**
